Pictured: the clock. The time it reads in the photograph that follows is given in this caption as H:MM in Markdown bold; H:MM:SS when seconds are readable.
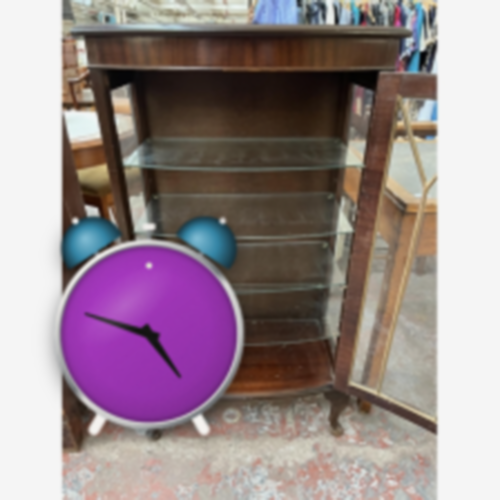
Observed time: **4:48**
